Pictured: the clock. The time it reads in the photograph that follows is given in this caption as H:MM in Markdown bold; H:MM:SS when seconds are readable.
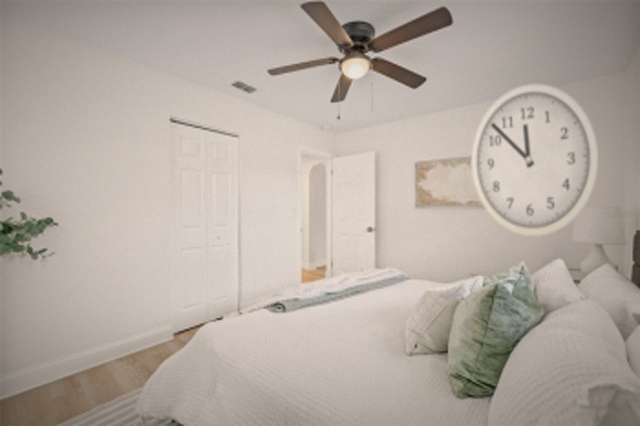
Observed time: **11:52**
